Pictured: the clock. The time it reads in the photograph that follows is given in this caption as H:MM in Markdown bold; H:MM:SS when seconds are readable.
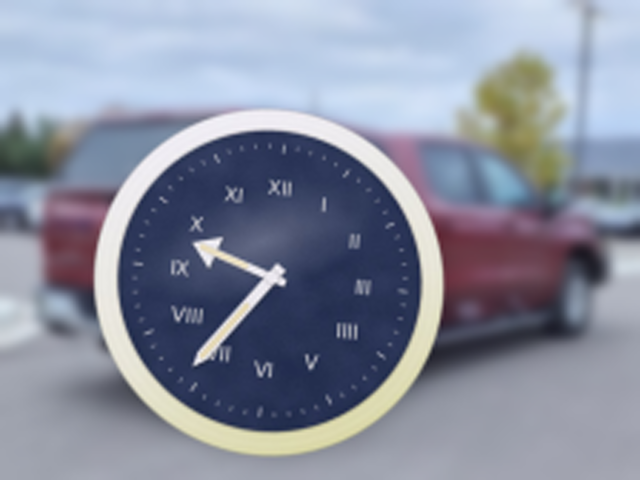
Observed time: **9:36**
